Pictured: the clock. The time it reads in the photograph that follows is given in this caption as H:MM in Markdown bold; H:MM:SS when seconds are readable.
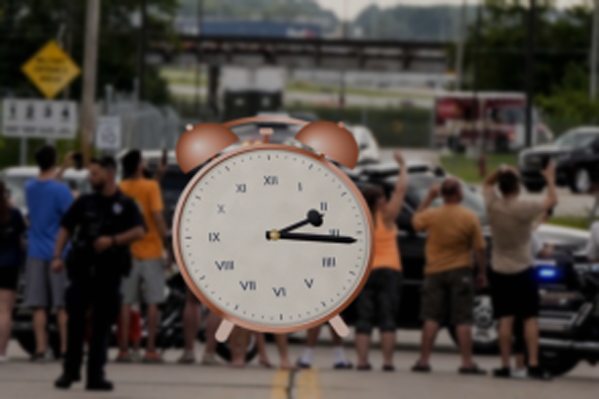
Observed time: **2:16**
